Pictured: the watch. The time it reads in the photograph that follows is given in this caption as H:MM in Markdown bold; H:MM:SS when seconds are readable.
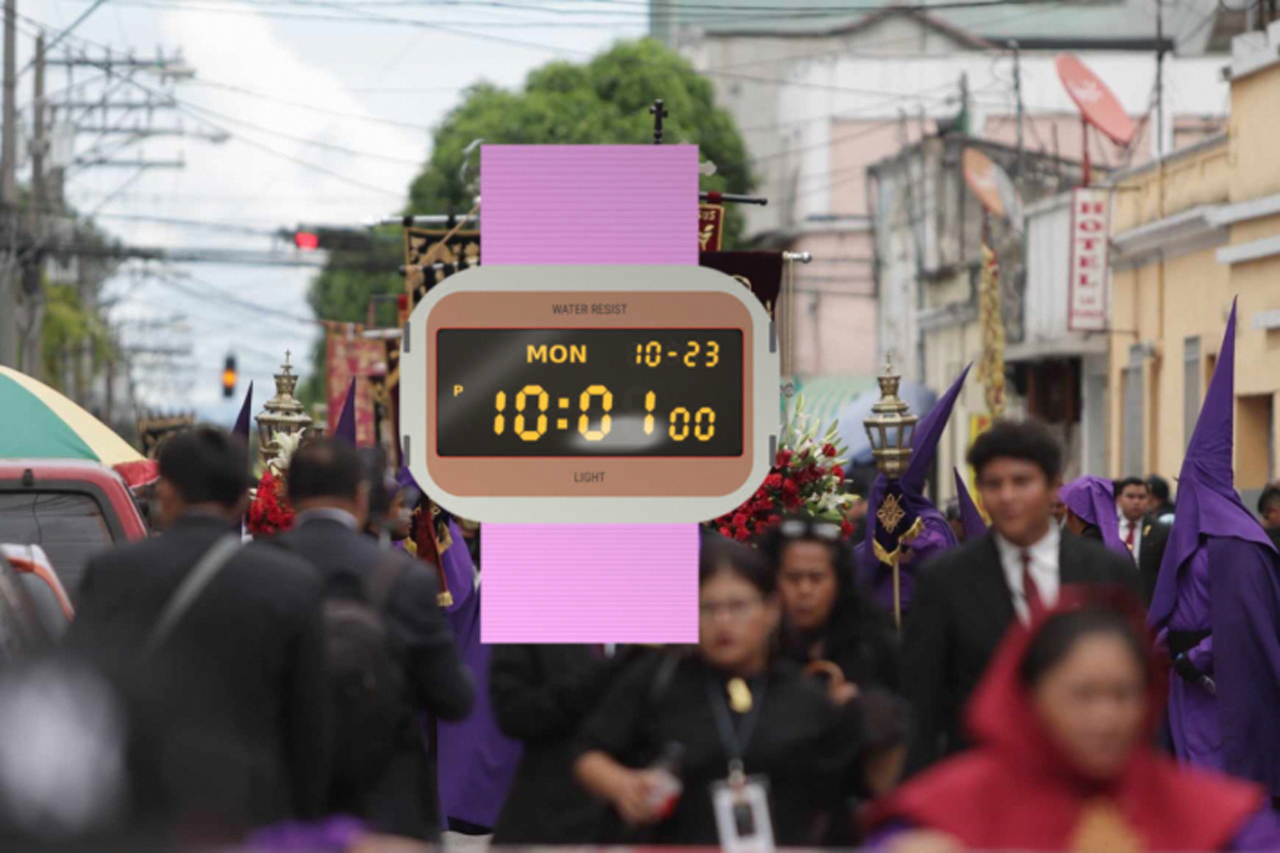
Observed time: **10:01:00**
